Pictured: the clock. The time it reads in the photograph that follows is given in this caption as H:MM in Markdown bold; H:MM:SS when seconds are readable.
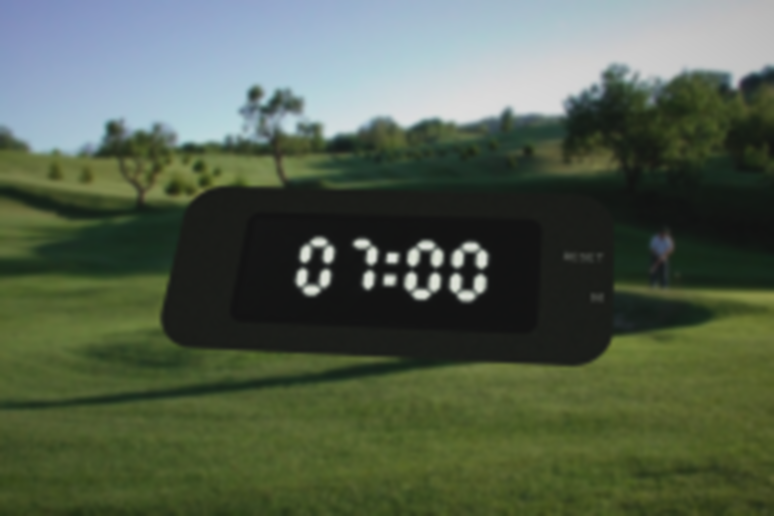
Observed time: **7:00**
